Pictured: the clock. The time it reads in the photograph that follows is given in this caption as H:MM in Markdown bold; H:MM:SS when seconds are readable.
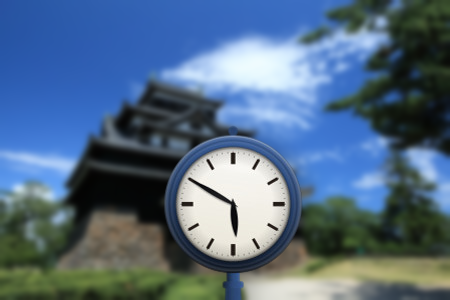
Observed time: **5:50**
